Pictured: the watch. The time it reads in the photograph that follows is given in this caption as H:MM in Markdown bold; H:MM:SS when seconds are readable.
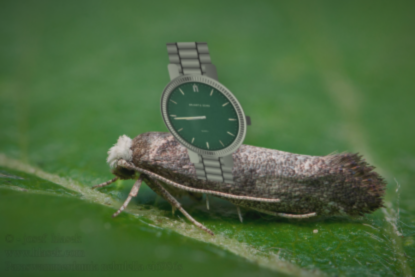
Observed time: **8:44**
